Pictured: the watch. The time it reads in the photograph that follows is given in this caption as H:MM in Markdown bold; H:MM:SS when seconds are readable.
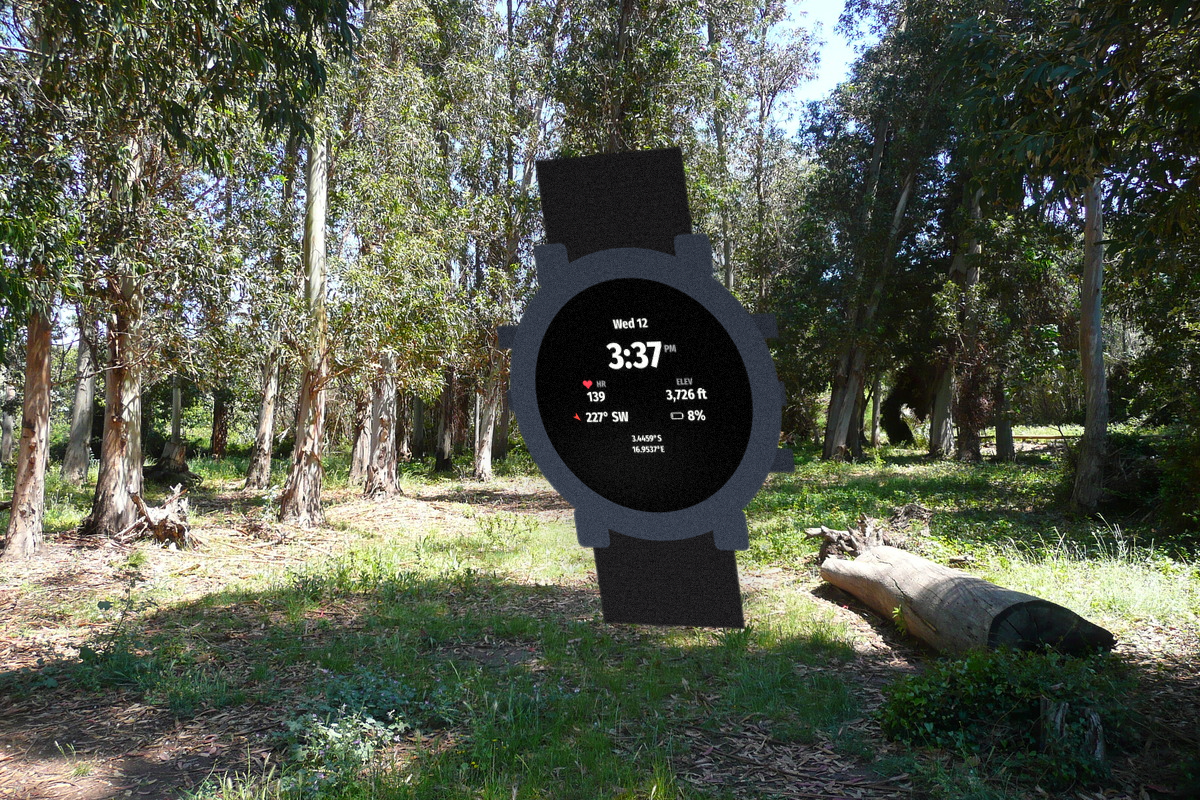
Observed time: **3:37**
